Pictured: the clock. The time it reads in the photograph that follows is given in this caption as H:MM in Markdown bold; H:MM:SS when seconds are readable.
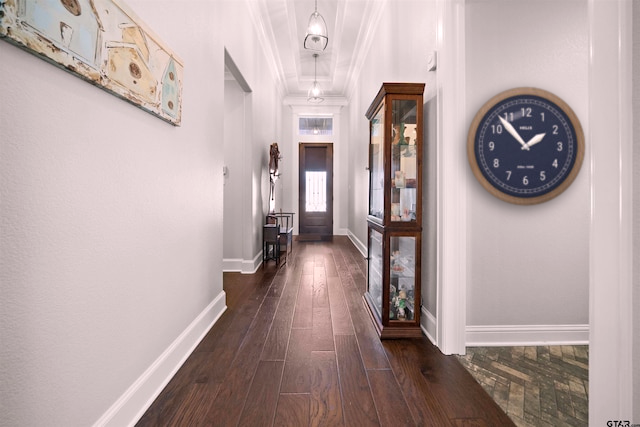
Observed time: **1:53**
